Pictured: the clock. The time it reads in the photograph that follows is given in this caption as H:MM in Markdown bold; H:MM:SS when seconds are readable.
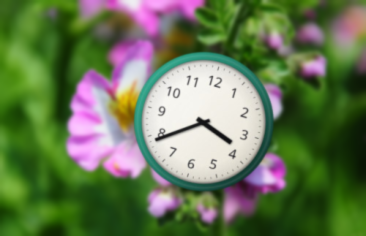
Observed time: **3:39**
